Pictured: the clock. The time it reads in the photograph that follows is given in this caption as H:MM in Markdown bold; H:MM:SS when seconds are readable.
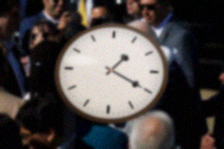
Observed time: **1:20**
